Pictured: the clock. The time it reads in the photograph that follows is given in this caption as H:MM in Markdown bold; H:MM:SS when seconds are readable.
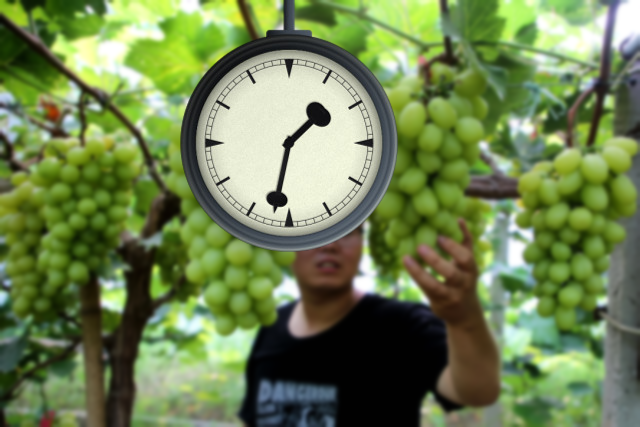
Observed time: **1:32**
